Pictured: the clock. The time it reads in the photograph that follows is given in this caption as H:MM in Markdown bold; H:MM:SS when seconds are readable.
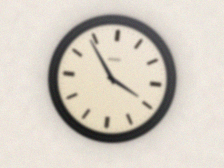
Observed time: **3:54**
